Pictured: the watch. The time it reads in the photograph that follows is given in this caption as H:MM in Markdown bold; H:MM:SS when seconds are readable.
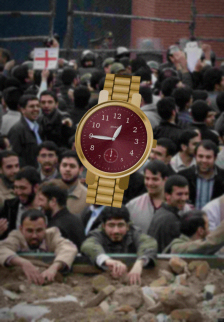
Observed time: **12:45**
